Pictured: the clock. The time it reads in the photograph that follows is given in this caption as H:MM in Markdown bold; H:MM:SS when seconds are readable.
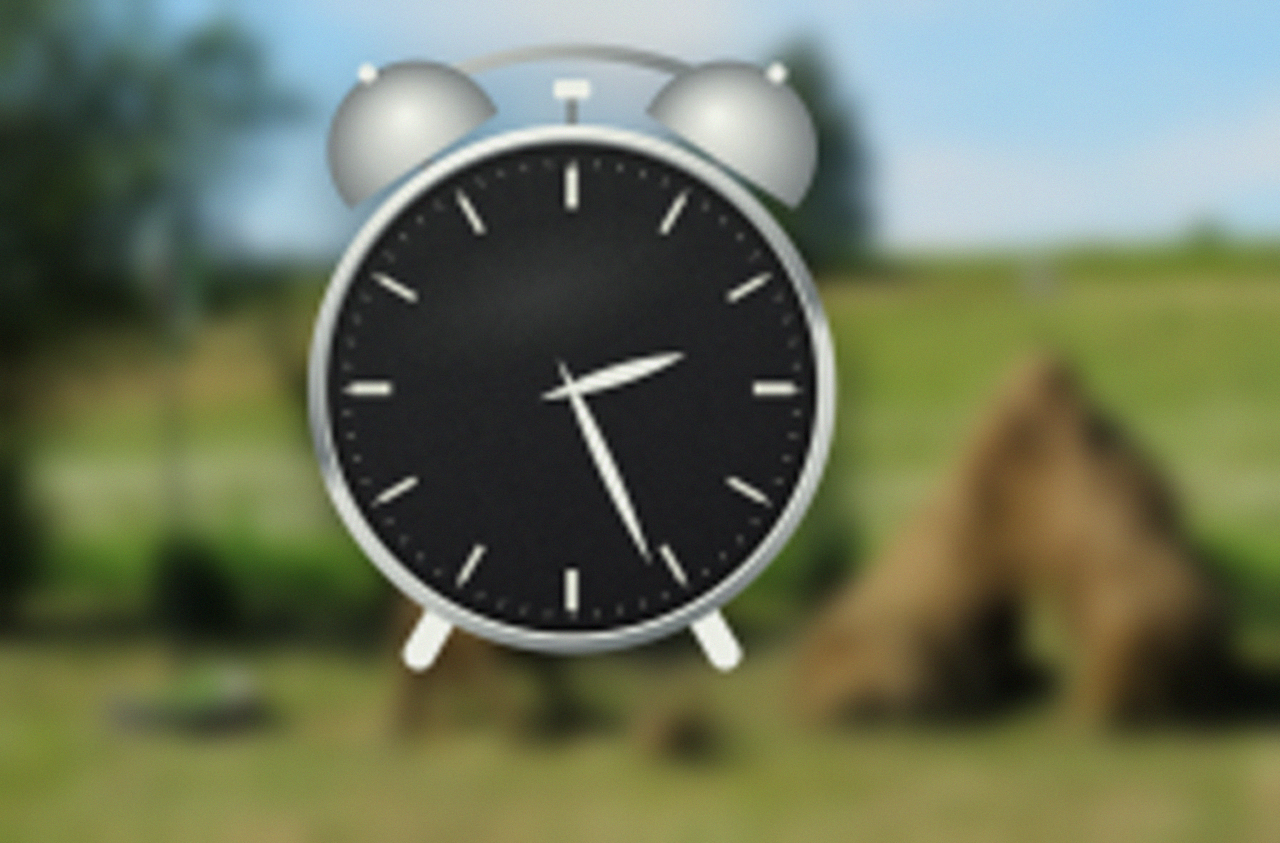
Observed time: **2:26**
